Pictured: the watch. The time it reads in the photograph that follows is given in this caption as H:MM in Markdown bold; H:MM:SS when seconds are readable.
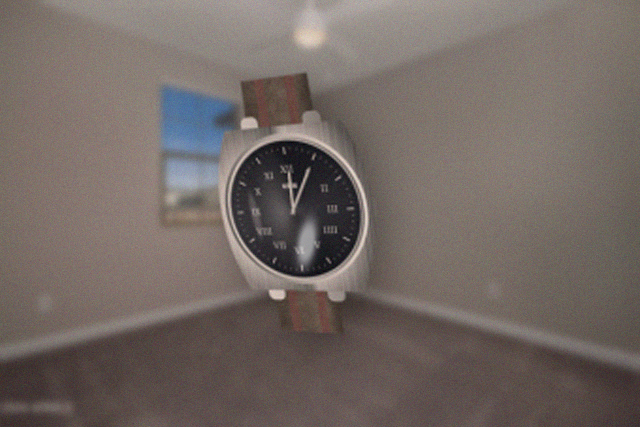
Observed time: **12:05**
